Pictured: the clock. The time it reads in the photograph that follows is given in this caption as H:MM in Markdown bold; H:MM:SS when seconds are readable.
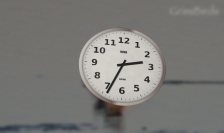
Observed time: **2:34**
